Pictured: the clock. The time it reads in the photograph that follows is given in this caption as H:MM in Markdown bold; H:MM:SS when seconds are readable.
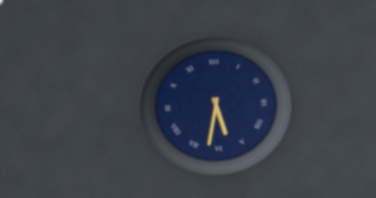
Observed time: **5:32**
